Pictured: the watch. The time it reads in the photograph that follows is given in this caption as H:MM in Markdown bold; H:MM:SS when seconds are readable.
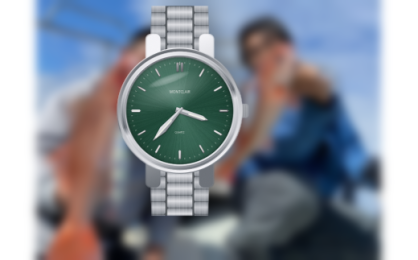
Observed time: **3:37**
